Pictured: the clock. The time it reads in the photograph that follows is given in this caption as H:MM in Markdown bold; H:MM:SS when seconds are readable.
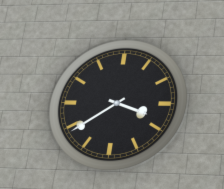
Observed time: **3:39**
